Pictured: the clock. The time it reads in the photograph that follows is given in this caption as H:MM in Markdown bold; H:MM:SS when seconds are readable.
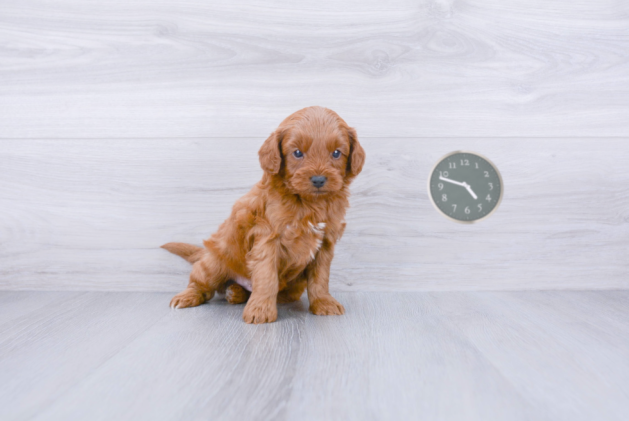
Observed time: **4:48**
